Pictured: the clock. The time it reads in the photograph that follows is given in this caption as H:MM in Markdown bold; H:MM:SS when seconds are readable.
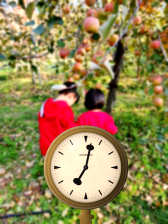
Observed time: **7:02**
